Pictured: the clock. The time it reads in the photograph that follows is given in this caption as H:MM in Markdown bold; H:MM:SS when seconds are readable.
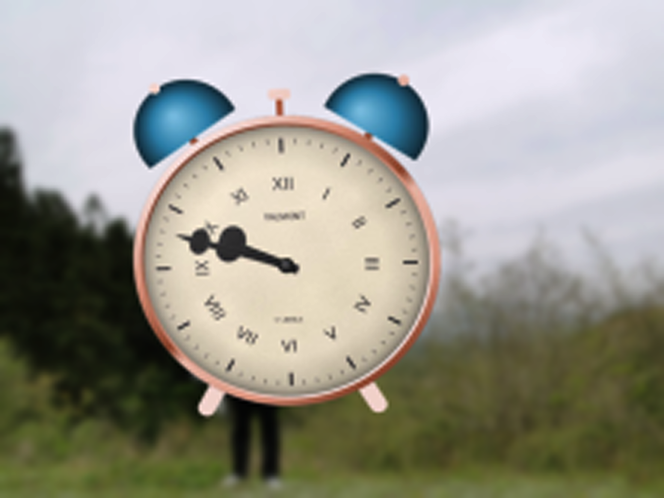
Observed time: **9:48**
